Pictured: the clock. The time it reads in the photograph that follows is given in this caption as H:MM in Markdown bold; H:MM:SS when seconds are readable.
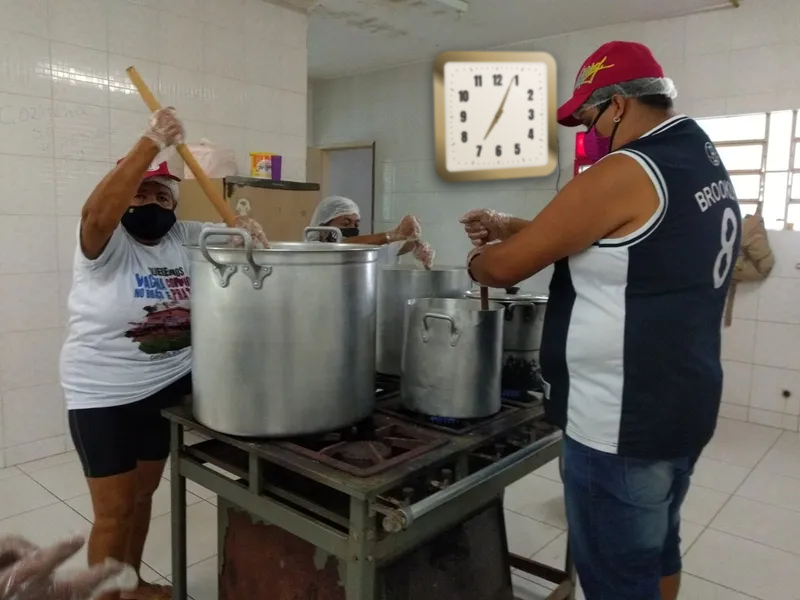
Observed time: **7:04**
